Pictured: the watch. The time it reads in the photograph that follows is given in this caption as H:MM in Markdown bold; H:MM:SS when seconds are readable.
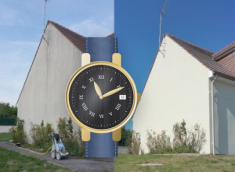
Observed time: **11:11**
